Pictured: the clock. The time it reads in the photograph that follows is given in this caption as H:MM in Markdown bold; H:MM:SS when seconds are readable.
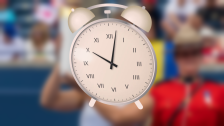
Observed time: **10:02**
